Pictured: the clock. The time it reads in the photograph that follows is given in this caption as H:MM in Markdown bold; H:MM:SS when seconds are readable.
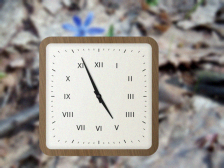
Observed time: **4:56**
